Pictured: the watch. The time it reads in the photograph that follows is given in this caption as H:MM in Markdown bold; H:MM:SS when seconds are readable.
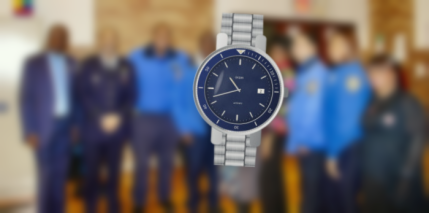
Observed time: **10:42**
